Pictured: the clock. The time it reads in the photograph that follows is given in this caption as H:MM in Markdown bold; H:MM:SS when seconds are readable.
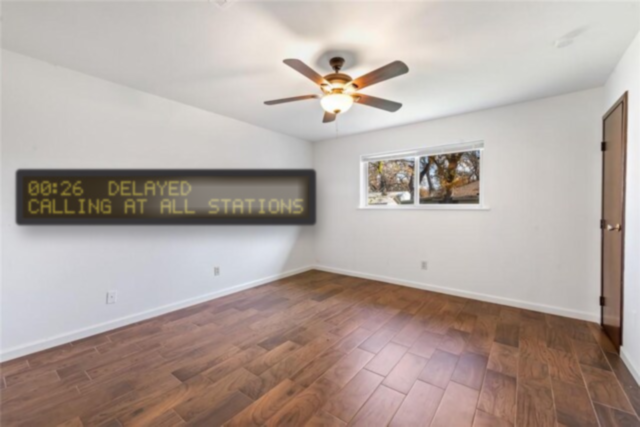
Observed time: **0:26**
